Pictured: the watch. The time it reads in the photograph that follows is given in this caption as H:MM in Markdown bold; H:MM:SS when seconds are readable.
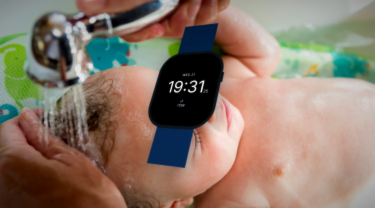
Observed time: **19:31**
